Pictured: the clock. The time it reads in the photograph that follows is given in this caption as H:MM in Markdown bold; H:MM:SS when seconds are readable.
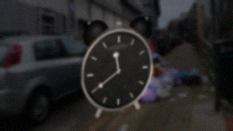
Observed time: **11:40**
